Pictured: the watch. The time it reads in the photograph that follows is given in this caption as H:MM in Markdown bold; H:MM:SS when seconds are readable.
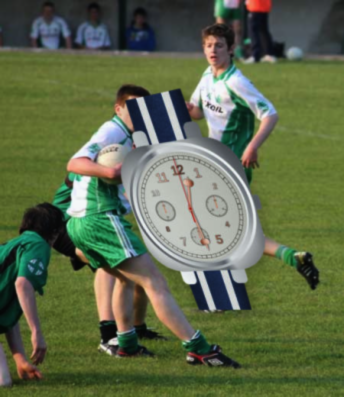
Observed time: **12:29**
